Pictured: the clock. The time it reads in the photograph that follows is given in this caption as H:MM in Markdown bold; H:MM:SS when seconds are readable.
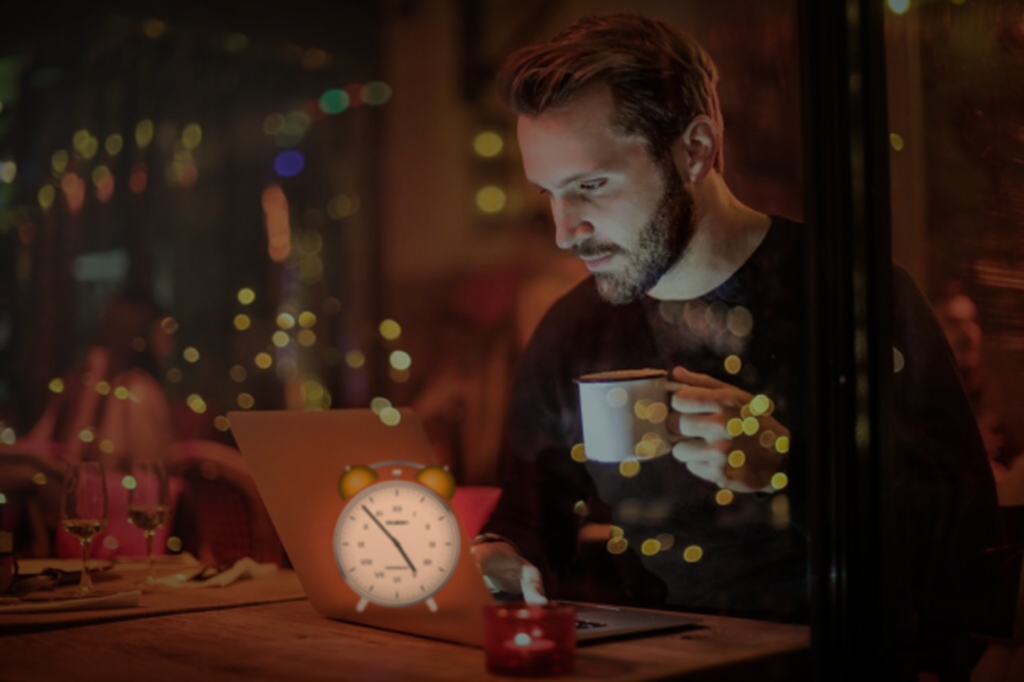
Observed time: **4:53**
